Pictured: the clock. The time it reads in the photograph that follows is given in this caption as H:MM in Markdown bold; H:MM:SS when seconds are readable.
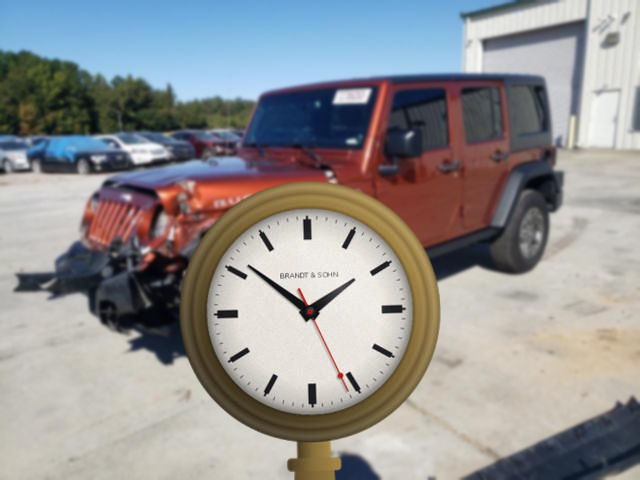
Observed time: **1:51:26**
